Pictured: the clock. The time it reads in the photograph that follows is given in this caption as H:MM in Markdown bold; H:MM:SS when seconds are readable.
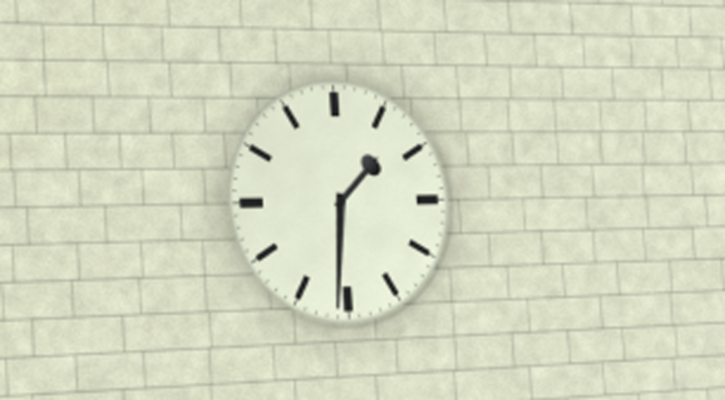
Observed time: **1:31**
